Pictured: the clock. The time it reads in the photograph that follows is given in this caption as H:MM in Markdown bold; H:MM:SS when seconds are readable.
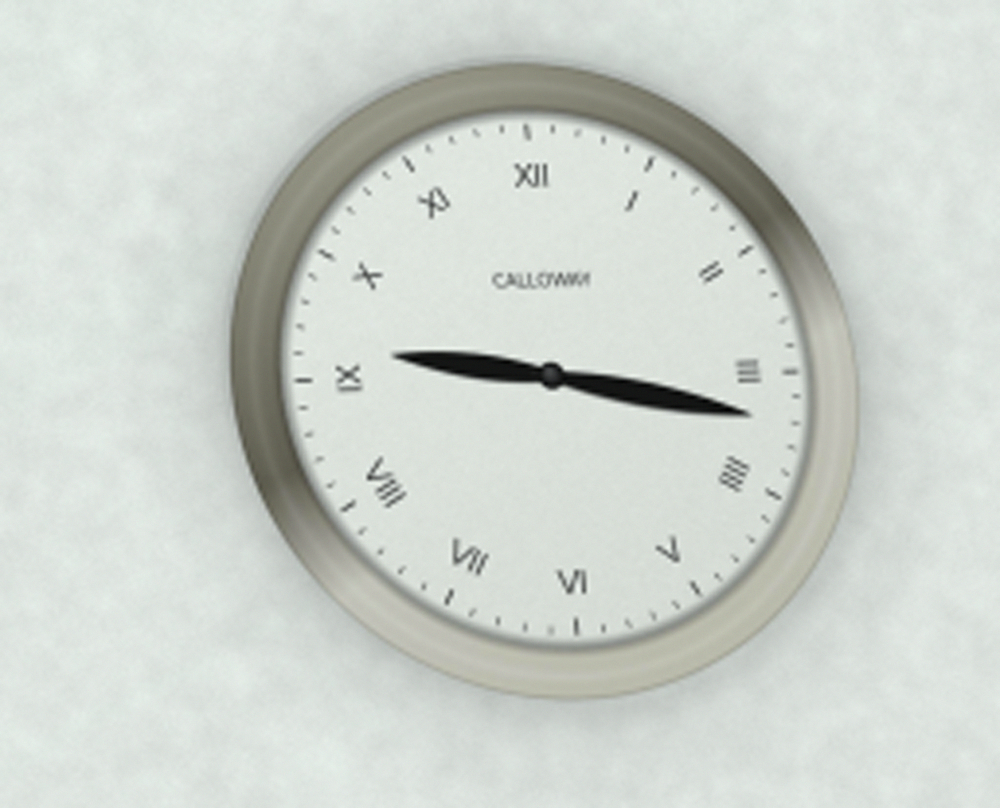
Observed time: **9:17**
